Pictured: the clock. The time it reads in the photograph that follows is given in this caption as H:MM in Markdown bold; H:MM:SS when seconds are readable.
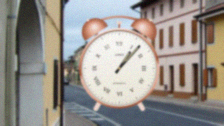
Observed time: **1:07**
